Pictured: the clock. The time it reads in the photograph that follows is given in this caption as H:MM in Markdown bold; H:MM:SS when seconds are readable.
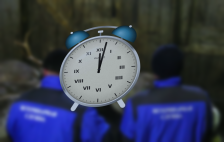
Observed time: **12:02**
